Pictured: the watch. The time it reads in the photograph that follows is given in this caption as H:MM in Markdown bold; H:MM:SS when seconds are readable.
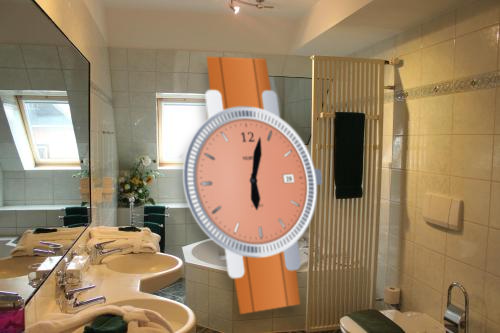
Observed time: **6:03**
